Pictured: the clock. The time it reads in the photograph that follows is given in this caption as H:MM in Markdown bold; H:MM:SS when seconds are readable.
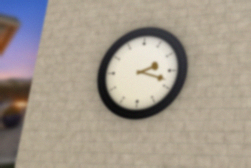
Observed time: **2:18**
